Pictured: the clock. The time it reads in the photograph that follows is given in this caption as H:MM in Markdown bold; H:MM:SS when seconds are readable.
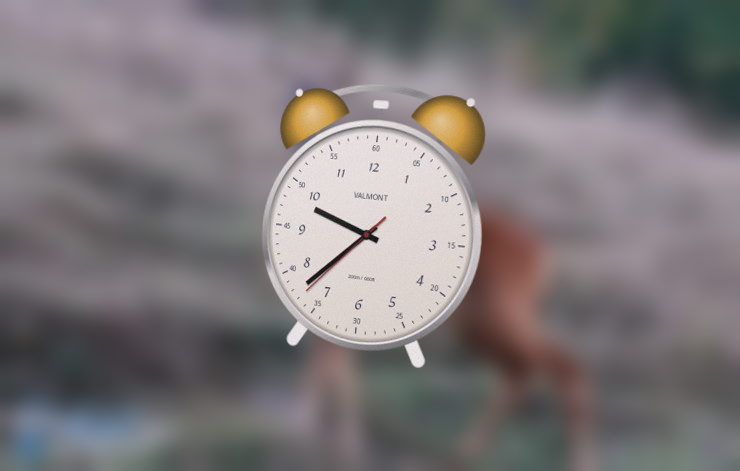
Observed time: **9:37:37**
